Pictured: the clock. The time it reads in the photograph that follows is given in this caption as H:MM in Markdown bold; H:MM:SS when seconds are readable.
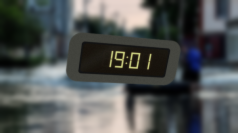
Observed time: **19:01**
